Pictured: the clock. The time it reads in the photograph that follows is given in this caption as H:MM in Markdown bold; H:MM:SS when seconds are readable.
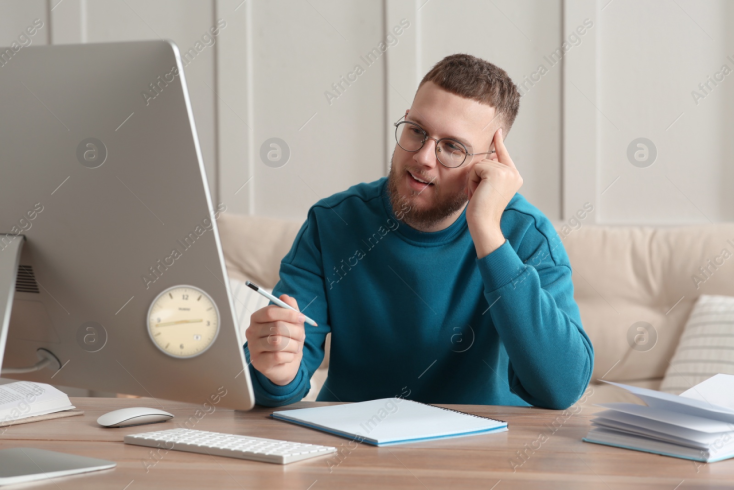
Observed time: **2:43**
